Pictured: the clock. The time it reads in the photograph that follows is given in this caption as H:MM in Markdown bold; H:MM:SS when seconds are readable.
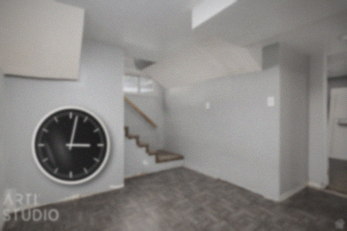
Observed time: **3:02**
